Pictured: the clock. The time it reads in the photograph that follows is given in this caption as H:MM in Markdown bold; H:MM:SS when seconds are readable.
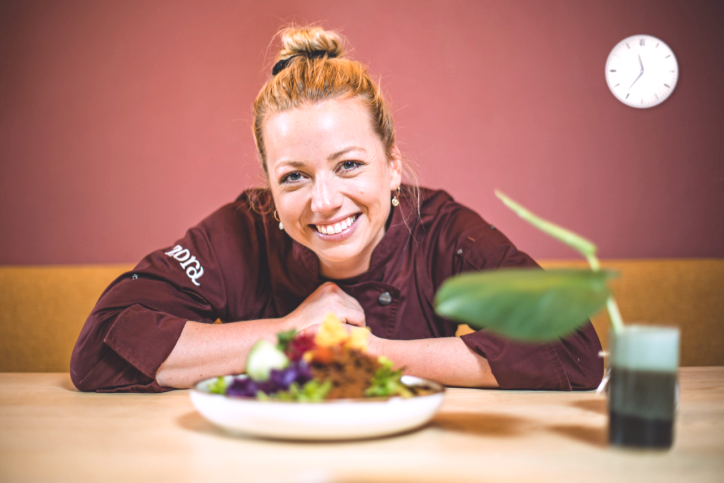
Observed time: **11:36**
